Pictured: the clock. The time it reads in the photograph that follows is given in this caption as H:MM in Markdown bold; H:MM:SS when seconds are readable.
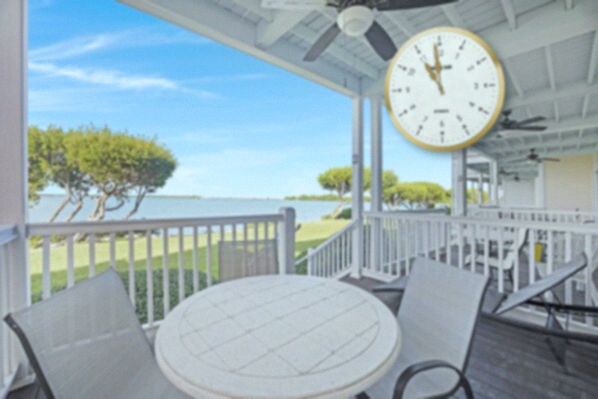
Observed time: **10:59**
